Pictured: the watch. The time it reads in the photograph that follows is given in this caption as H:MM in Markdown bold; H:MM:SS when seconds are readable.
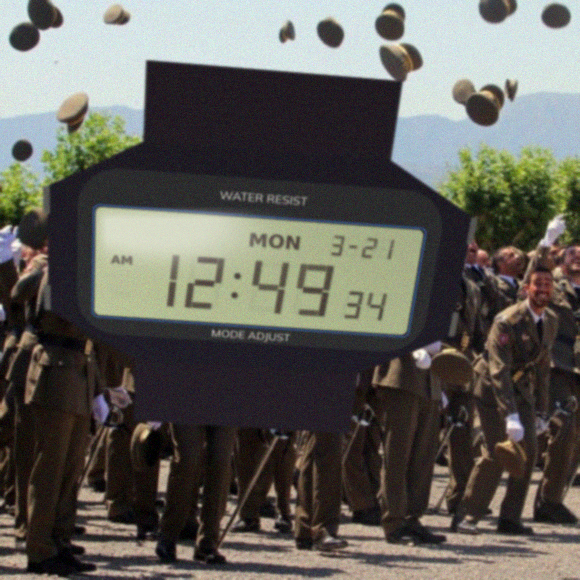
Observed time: **12:49:34**
